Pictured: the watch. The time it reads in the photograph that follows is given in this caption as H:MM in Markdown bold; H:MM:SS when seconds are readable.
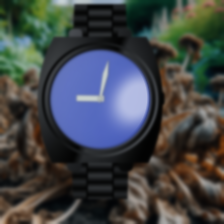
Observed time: **9:02**
